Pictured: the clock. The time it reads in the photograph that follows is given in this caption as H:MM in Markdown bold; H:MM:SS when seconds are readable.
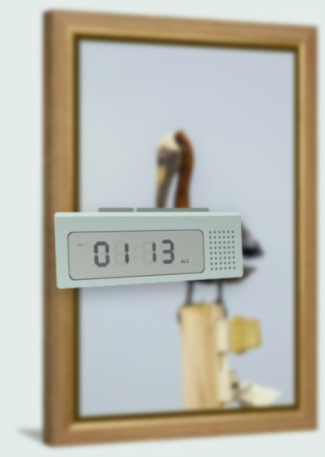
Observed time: **1:13**
